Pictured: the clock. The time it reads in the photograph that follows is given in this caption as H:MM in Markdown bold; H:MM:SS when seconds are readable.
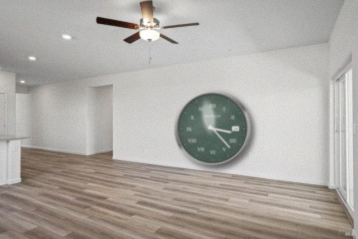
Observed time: **3:23**
